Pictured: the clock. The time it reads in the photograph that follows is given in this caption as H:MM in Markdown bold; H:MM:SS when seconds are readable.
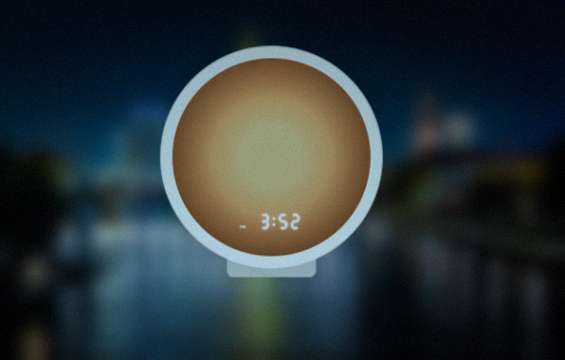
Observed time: **3:52**
